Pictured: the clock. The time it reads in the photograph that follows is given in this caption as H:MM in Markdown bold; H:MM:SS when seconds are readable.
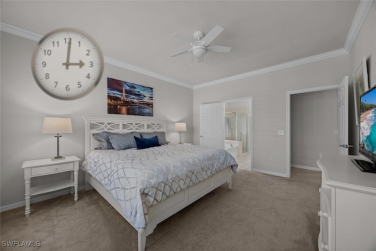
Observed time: **3:01**
